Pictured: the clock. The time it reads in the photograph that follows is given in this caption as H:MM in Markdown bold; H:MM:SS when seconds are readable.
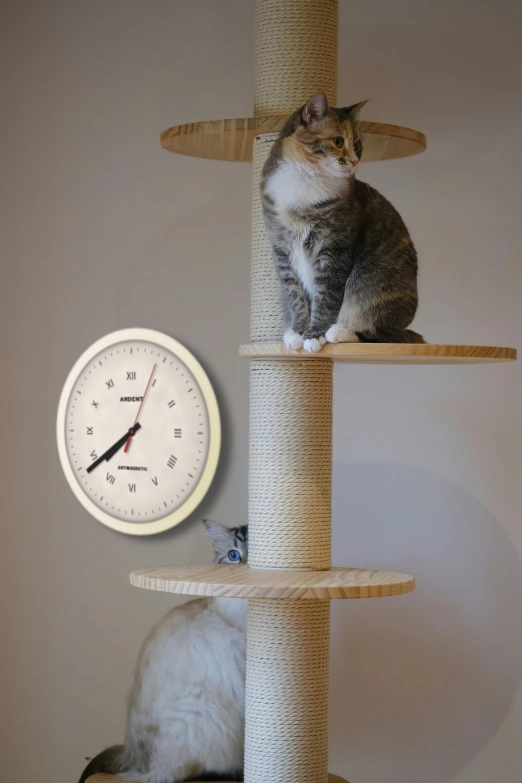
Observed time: **7:39:04**
